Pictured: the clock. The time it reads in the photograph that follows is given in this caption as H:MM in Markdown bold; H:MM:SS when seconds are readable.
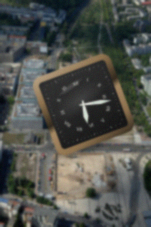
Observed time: **6:17**
